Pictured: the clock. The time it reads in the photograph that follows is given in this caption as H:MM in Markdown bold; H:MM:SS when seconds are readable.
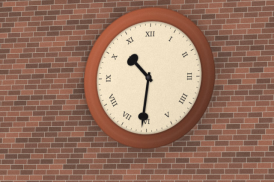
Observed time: **10:31**
